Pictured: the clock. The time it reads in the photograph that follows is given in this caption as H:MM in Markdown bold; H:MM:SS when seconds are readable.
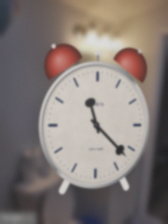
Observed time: **11:22**
